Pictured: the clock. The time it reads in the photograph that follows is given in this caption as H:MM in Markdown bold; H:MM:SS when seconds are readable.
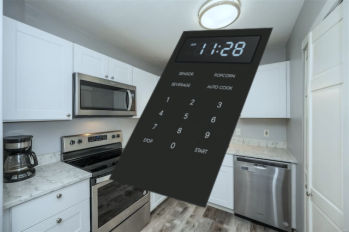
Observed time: **11:28**
